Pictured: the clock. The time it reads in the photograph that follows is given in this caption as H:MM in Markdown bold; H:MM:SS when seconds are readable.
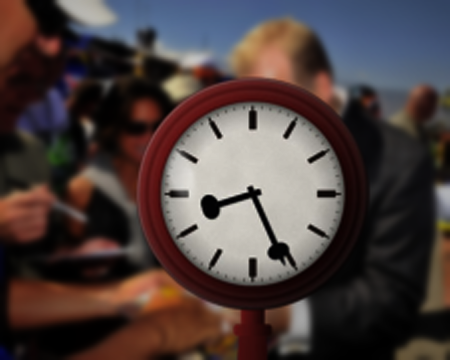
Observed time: **8:26**
